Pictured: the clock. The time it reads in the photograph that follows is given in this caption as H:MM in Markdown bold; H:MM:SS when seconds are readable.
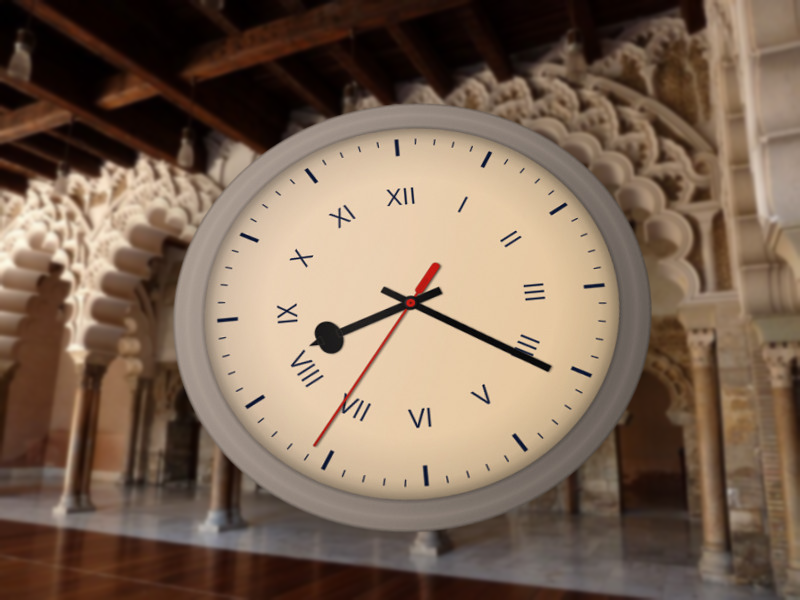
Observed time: **8:20:36**
